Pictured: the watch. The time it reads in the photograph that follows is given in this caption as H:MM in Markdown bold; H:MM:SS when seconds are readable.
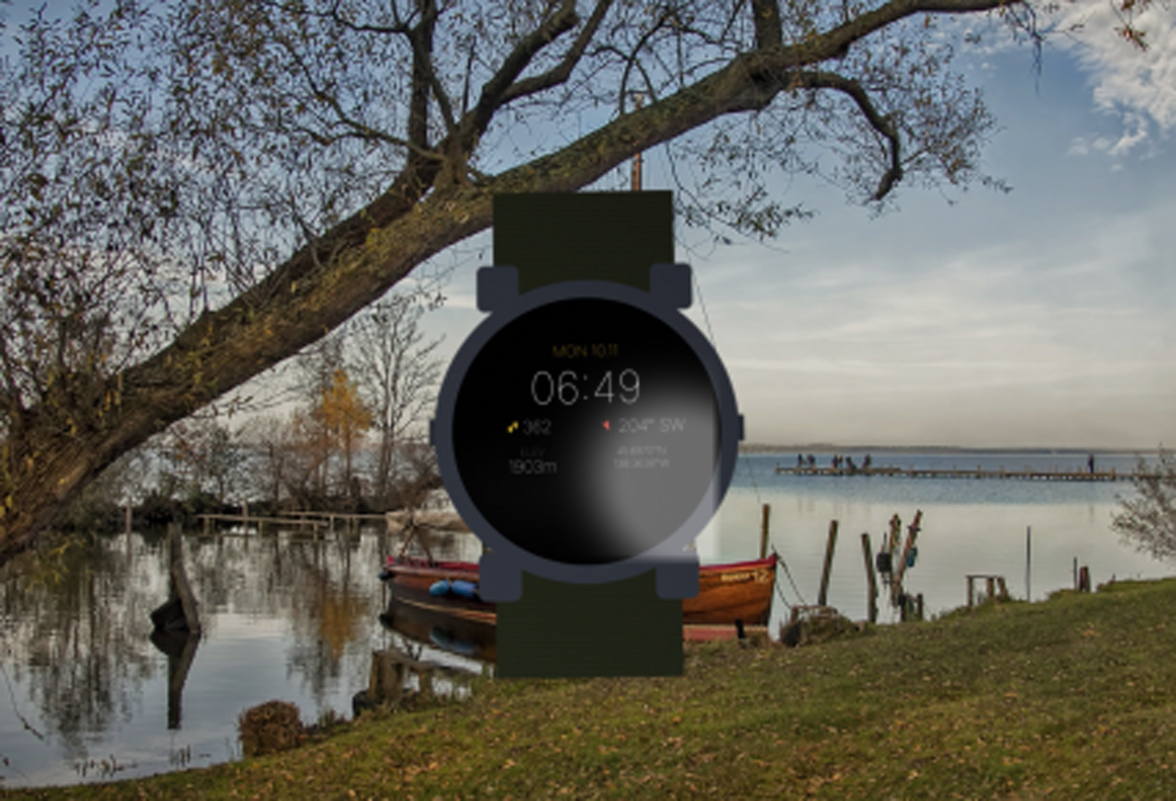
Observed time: **6:49**
